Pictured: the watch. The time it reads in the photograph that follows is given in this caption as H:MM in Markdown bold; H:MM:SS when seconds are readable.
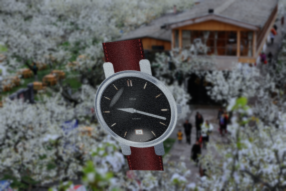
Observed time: **9:18**
